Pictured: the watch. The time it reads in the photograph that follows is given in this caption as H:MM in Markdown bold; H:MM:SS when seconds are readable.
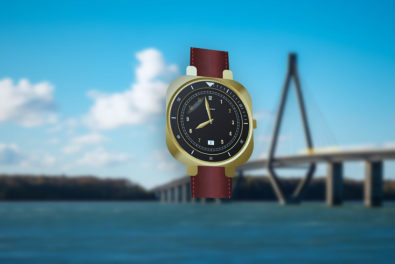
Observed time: **7:58**
